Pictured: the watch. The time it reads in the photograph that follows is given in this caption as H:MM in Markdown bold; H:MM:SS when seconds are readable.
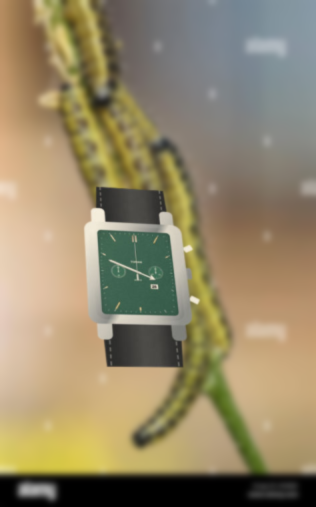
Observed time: **3:49**
